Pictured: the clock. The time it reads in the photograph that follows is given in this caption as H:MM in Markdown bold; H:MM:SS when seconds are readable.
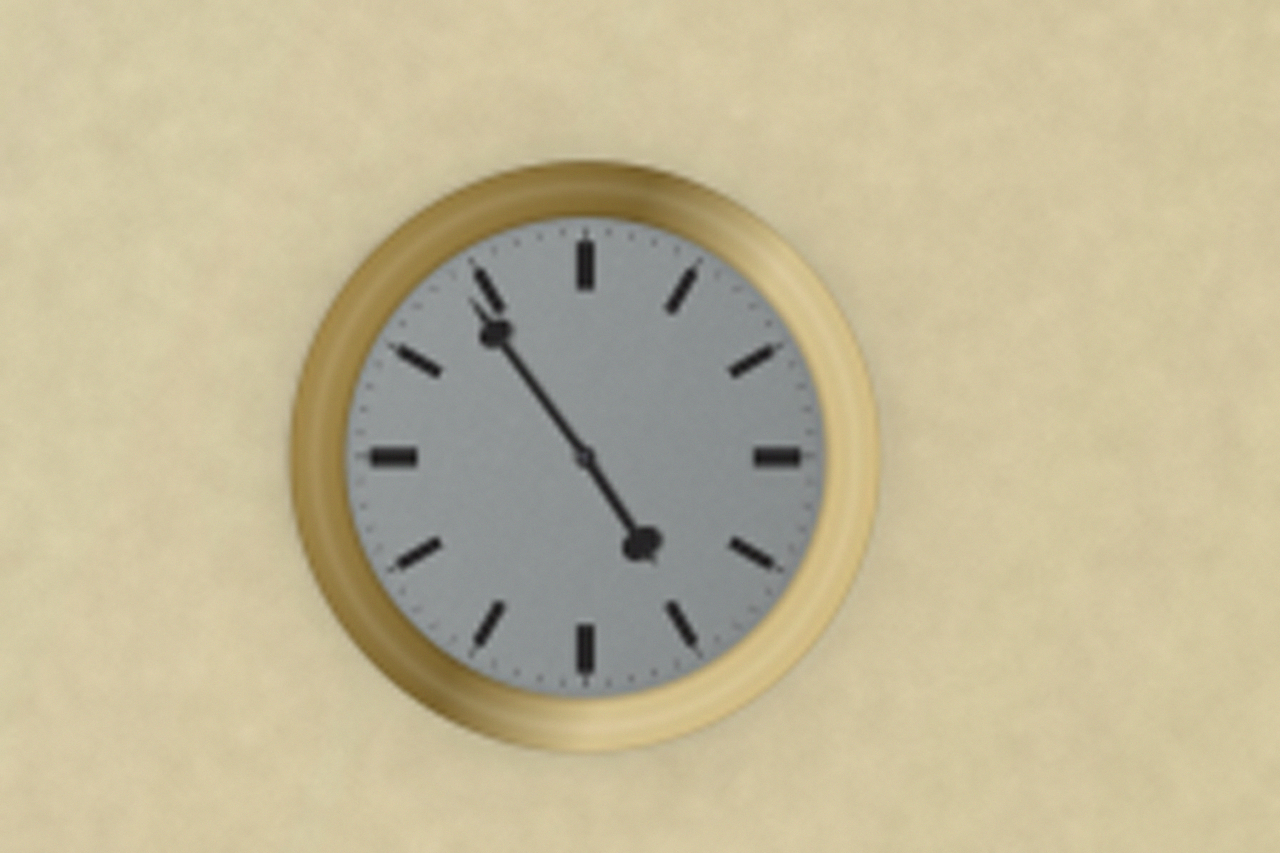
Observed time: **4:54**
